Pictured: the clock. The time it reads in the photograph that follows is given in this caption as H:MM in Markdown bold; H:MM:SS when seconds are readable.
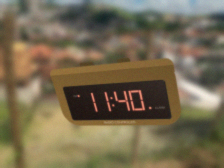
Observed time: **11:40**
